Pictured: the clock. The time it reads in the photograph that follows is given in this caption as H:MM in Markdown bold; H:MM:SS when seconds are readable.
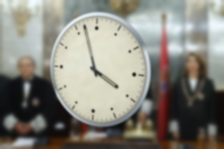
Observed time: **3:57**
